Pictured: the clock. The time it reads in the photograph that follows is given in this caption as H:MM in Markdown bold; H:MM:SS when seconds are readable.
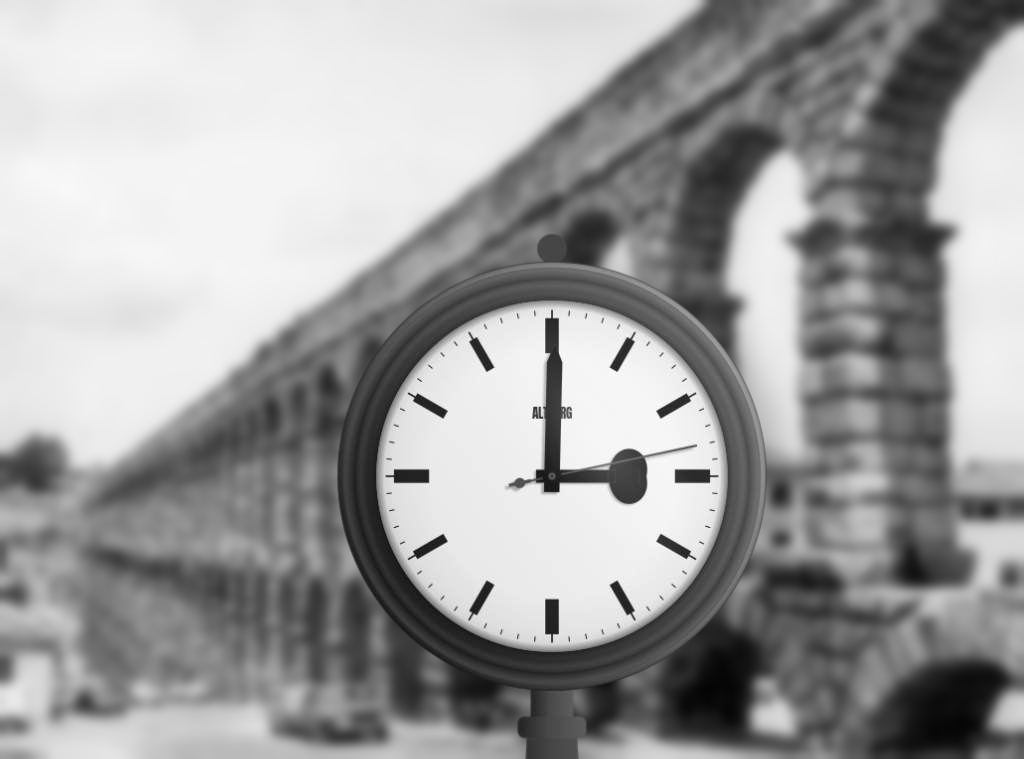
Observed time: **3:00:13**
